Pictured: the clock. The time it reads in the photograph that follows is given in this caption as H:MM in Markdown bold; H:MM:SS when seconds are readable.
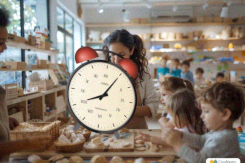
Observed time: **8:05**
